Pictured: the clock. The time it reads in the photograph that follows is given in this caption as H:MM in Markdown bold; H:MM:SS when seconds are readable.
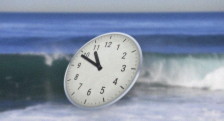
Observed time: **10:49**
